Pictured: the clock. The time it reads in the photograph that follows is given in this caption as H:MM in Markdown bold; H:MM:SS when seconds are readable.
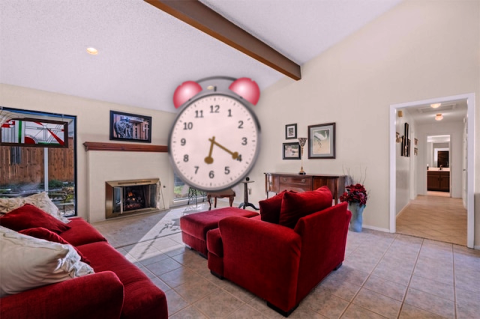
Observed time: **6:20**
